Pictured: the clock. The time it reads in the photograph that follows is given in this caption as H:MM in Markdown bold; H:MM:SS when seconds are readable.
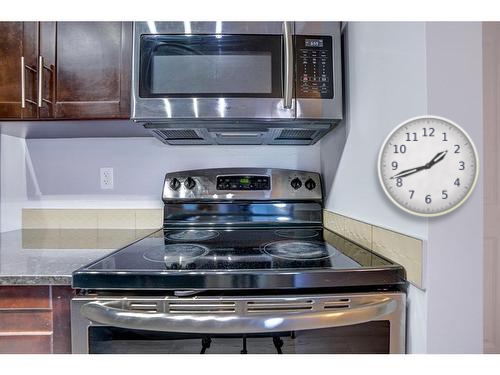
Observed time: **1:42**
